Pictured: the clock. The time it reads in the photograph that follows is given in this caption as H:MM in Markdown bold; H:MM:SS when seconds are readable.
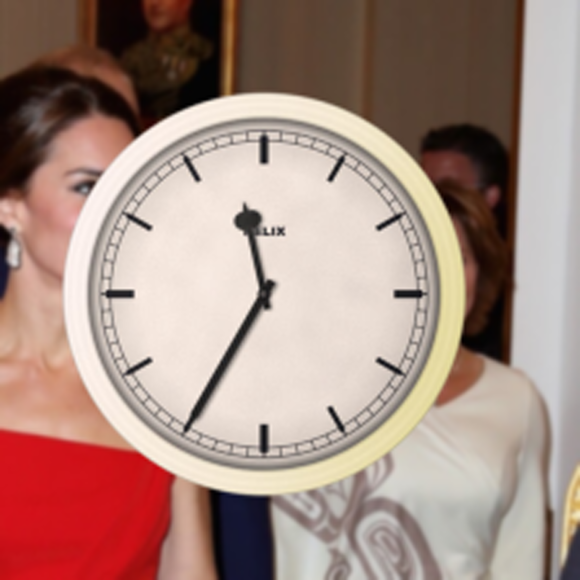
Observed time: **11:35**
